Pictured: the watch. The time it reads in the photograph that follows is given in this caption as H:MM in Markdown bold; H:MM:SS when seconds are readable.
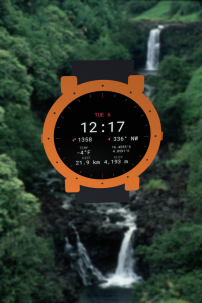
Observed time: **12:17**
